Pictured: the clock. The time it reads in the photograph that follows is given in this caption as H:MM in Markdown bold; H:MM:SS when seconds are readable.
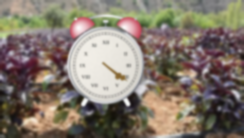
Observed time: **4:21**
